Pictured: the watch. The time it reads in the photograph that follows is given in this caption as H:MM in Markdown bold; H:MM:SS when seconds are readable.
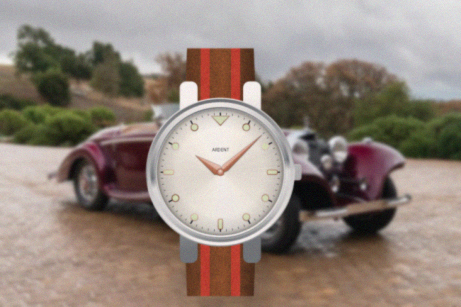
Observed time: **10:08**
